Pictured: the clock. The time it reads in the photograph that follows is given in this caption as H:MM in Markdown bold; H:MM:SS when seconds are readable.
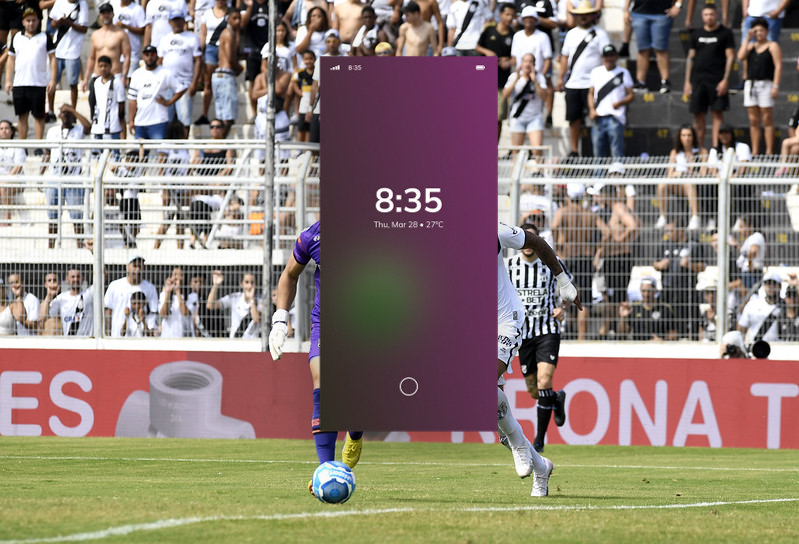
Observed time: **8:35**
